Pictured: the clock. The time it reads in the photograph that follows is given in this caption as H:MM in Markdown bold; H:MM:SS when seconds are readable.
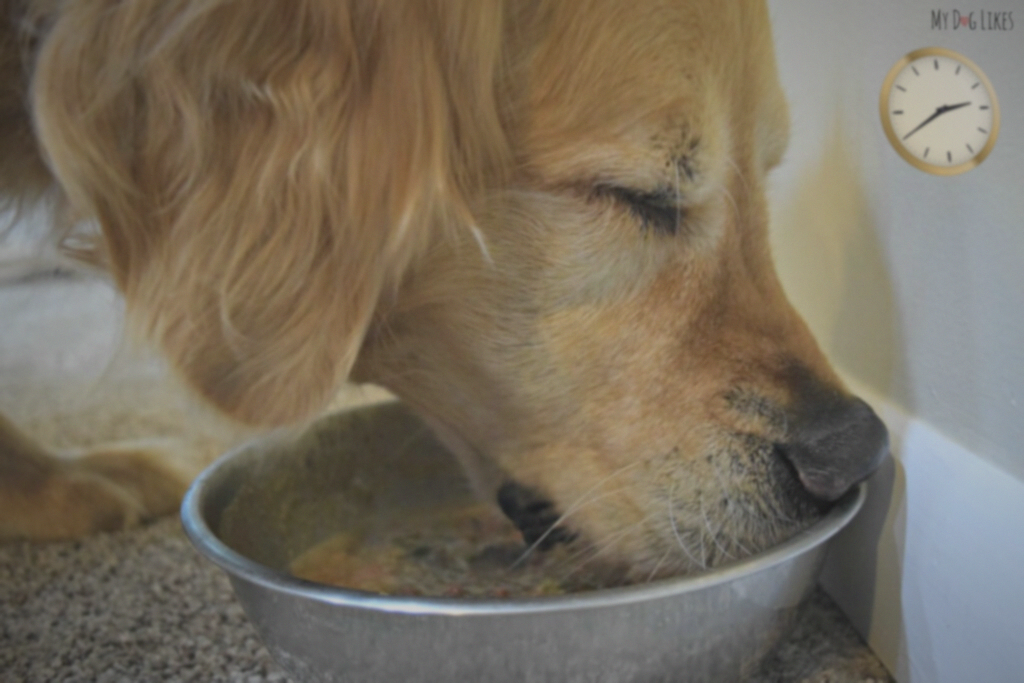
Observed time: **2:40**
